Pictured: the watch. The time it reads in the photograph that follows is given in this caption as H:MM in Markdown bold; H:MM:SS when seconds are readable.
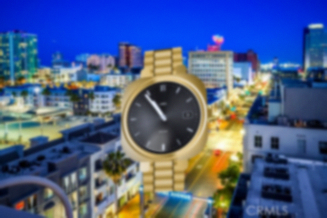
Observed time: **10:54**
